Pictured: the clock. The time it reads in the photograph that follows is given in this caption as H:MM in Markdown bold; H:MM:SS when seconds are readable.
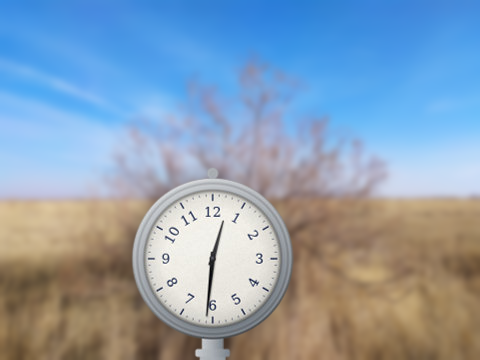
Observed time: **12:31**
